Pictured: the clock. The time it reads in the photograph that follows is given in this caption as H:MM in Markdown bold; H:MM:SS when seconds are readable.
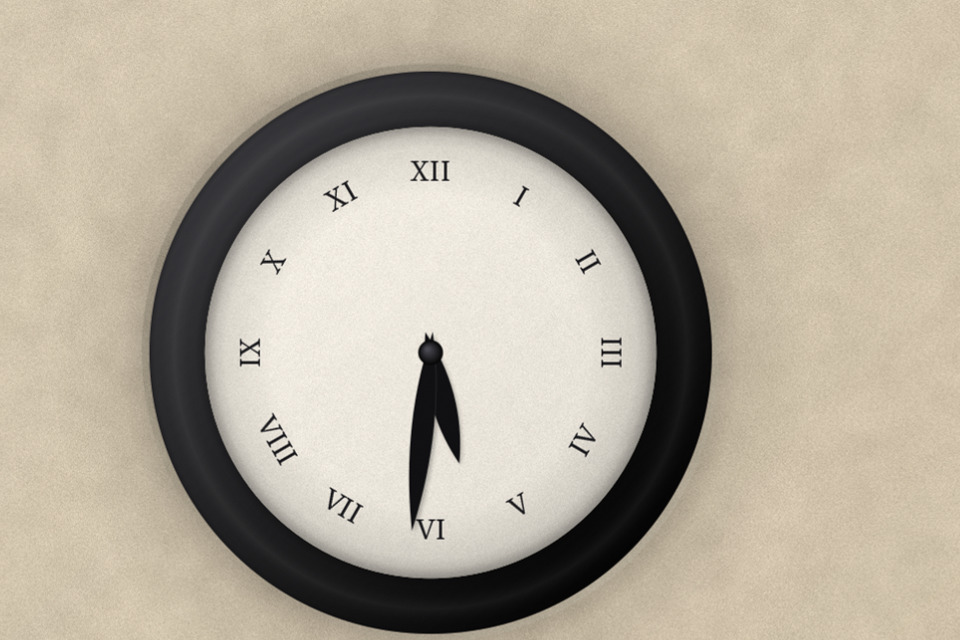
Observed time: **5:31**
